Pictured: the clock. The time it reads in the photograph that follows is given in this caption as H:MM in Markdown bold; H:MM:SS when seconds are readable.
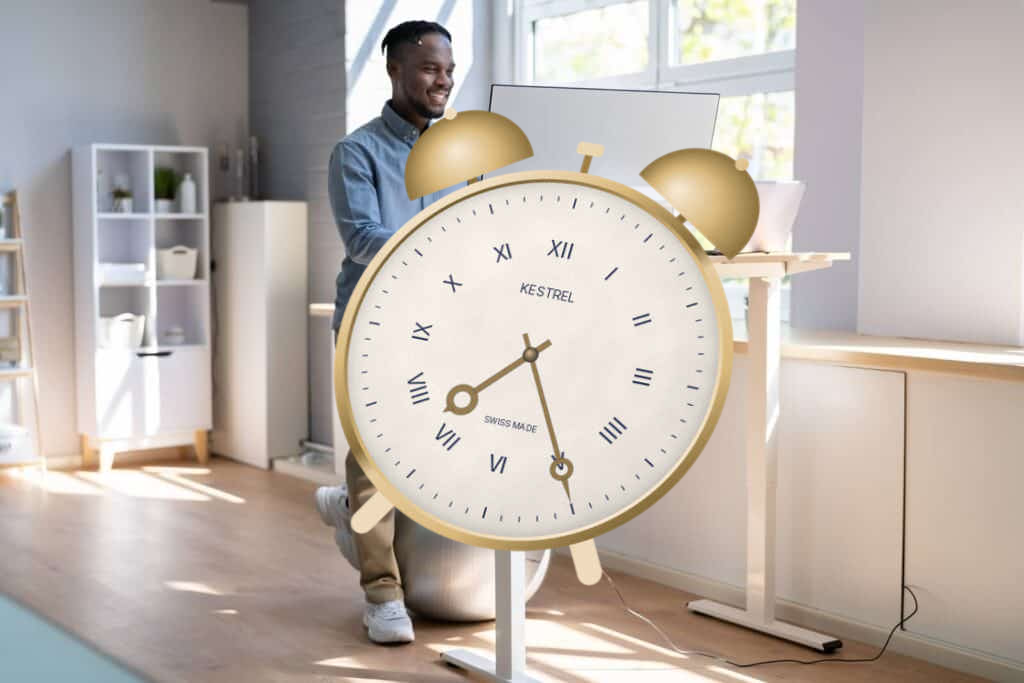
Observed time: **7:25**
